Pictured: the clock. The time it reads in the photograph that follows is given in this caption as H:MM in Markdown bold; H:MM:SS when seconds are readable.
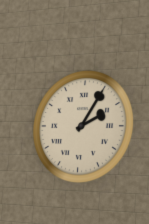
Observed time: **2:05**
